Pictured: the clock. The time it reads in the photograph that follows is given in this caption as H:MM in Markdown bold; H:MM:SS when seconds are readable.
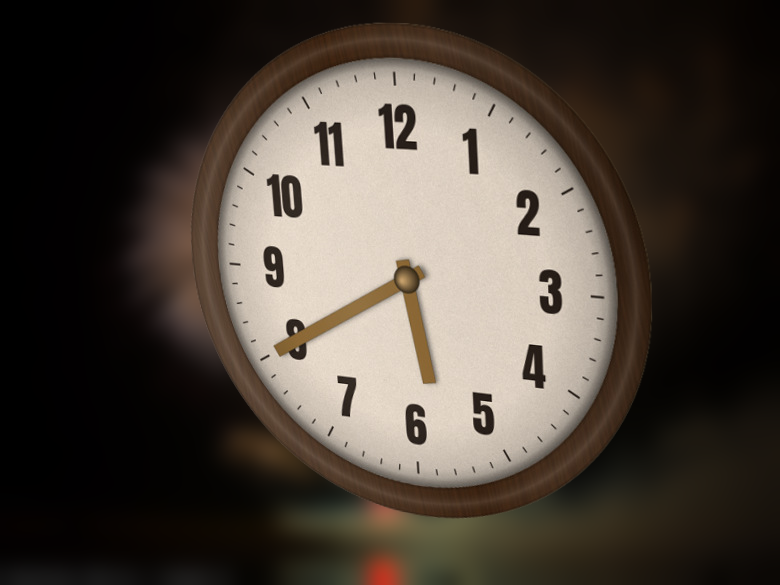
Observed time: **5:40**
